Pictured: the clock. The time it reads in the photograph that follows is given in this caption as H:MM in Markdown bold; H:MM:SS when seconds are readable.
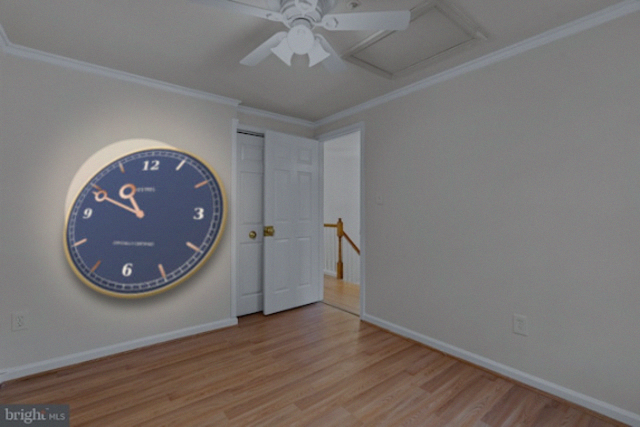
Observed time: **10:49**
